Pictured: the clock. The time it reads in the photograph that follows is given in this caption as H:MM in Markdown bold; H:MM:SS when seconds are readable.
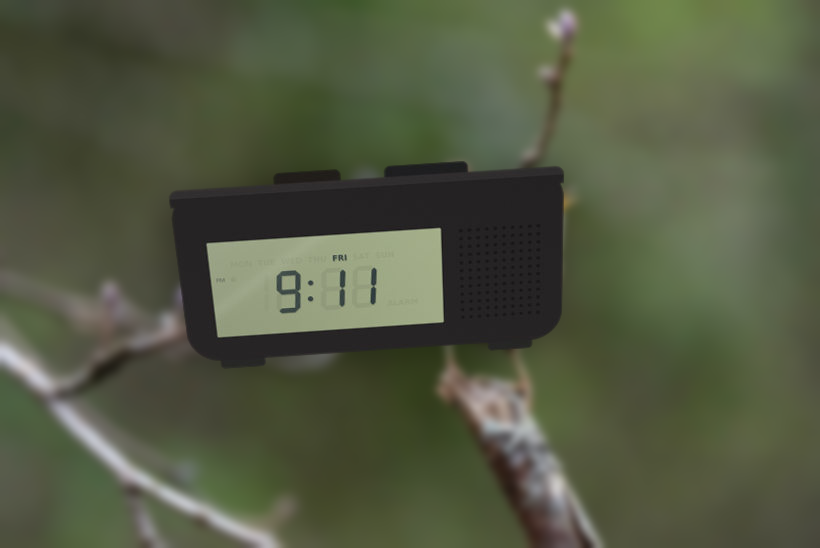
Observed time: **9:11**
